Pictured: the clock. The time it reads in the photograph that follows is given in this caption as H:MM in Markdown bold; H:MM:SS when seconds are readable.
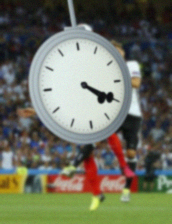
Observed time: **4:20**
